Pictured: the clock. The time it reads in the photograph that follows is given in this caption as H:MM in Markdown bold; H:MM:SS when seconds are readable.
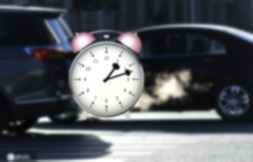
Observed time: **1:12**
